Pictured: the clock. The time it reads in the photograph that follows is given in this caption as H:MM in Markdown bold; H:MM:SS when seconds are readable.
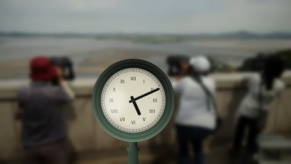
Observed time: **5:11**
